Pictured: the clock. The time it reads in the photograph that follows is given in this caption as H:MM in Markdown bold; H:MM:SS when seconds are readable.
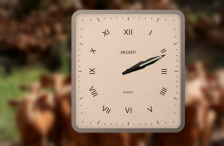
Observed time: **2:11**
